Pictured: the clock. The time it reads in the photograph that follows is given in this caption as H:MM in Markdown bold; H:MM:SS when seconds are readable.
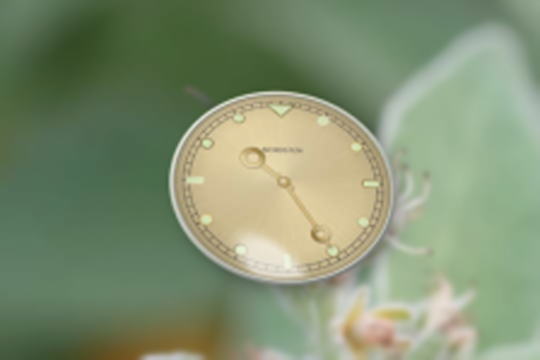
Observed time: **10:25**
